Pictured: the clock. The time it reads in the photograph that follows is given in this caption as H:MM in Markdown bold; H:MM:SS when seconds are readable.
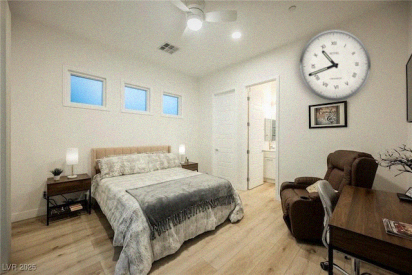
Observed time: **10:42**
